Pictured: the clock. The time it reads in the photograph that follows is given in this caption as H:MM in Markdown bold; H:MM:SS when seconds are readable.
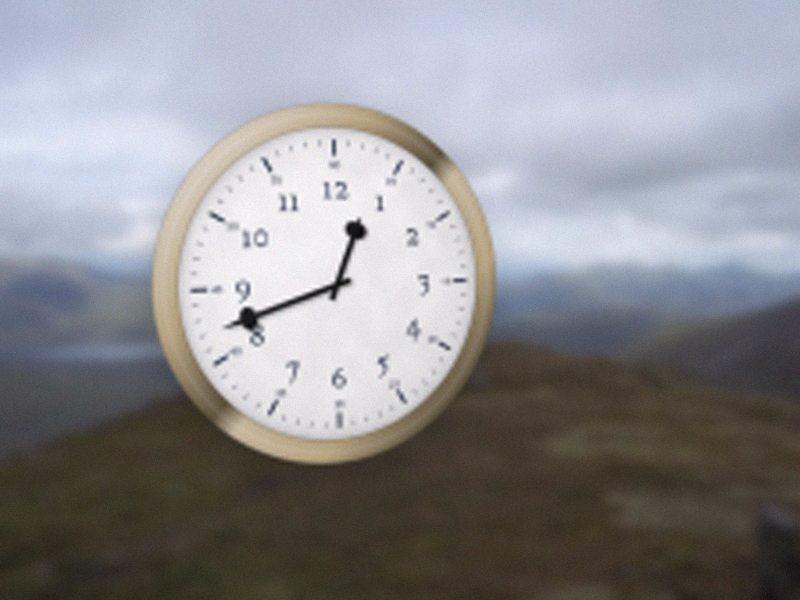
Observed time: **12:42**
